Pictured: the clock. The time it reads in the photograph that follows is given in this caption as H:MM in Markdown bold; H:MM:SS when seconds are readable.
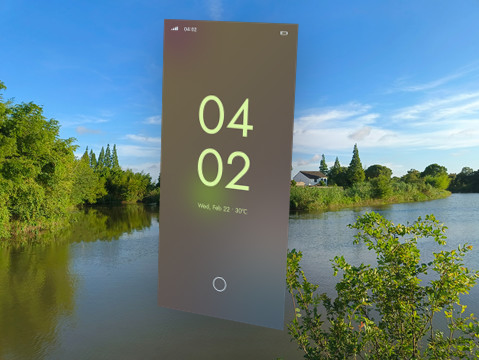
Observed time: **4:02**
